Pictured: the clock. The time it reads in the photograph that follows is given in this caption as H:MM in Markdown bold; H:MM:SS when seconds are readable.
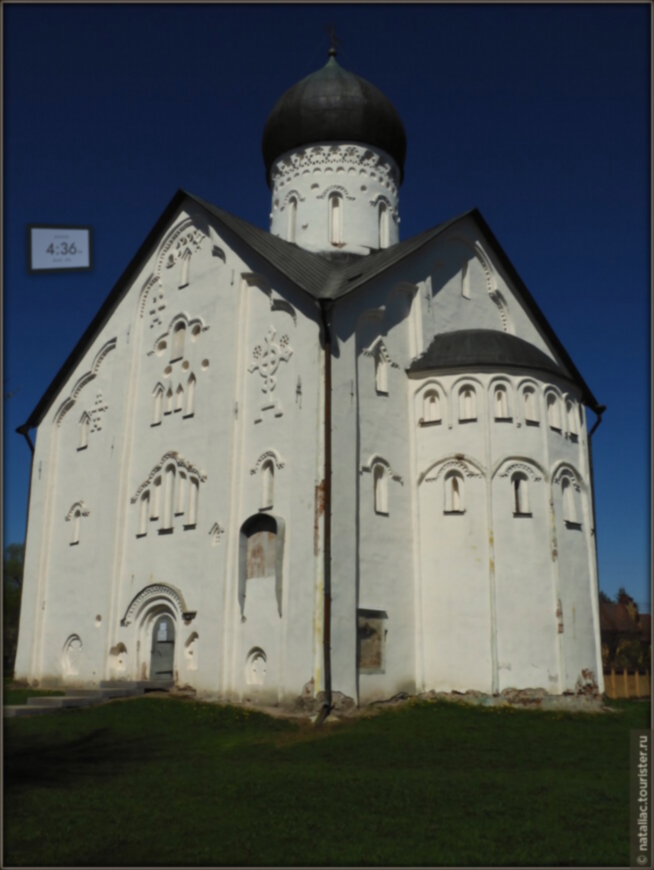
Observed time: **4:36**
